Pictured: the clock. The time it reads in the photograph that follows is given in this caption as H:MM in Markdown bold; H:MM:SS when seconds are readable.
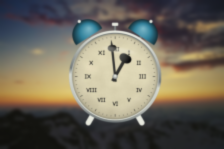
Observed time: **12:59**
